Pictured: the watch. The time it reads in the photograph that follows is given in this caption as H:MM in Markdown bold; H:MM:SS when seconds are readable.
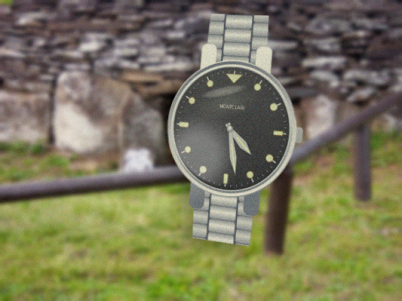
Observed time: **4:28**
